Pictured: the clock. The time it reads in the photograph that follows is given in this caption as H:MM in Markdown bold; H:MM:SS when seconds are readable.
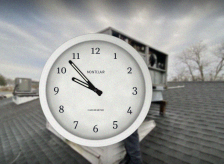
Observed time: **9:53**
